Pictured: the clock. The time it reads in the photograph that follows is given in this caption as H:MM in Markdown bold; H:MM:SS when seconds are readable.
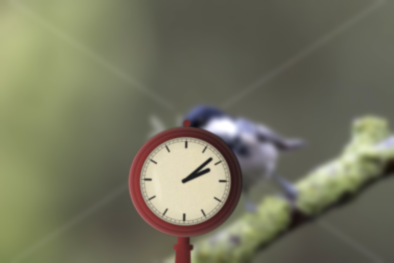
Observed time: **2:08**
